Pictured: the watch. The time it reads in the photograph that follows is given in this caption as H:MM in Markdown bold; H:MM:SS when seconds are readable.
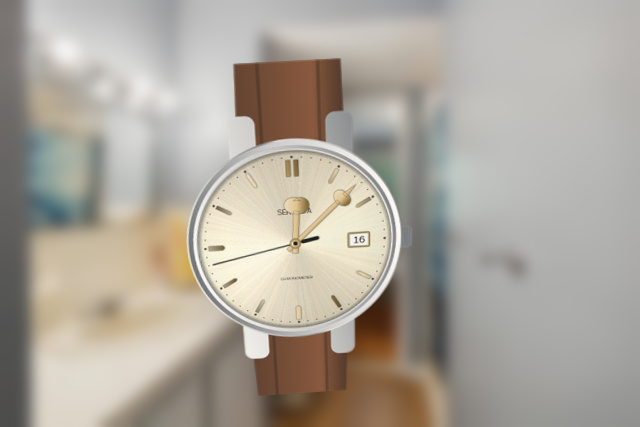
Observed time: **12:07:43**
